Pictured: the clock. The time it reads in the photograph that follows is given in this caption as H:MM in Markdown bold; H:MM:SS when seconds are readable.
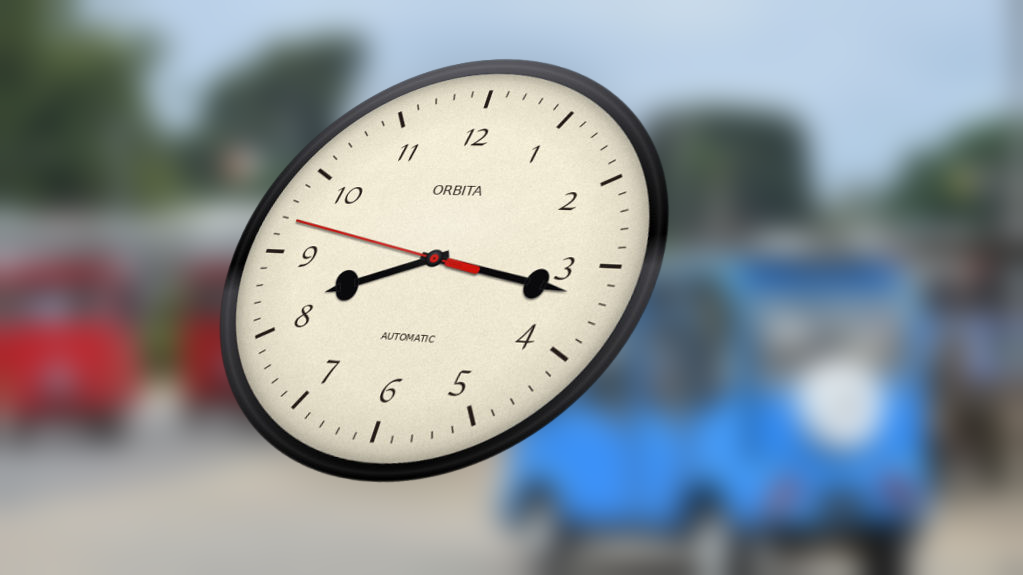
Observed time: **8:16:47**
